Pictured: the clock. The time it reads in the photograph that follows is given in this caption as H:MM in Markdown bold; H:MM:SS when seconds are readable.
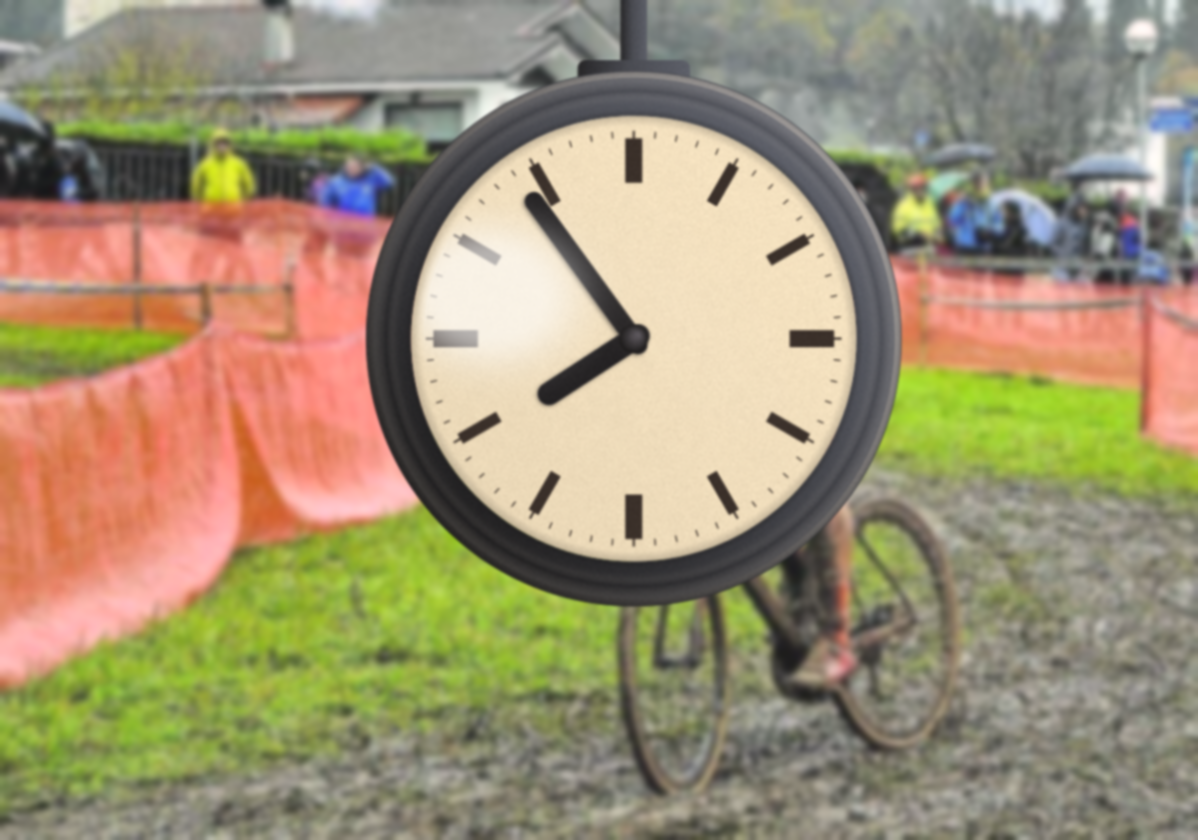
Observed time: **7:54**
